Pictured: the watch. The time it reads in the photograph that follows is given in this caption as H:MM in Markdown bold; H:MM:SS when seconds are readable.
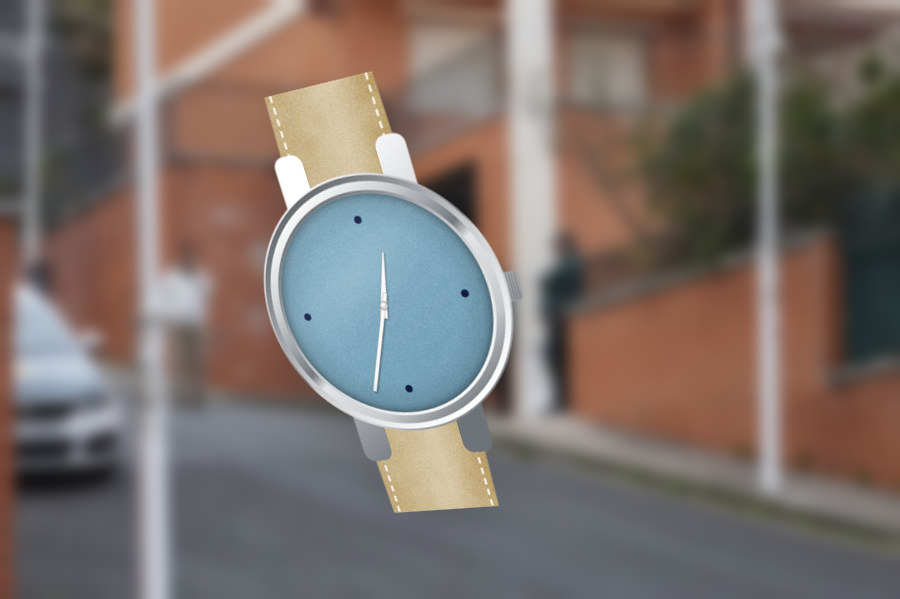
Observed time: **12:34**
